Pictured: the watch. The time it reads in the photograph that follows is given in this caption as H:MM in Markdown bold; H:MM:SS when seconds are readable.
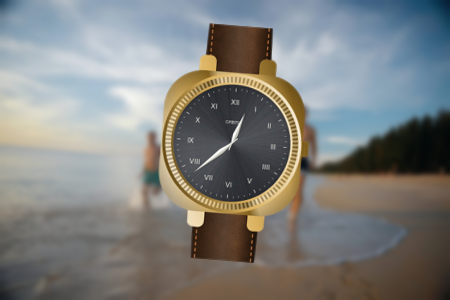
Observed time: **12:38**
